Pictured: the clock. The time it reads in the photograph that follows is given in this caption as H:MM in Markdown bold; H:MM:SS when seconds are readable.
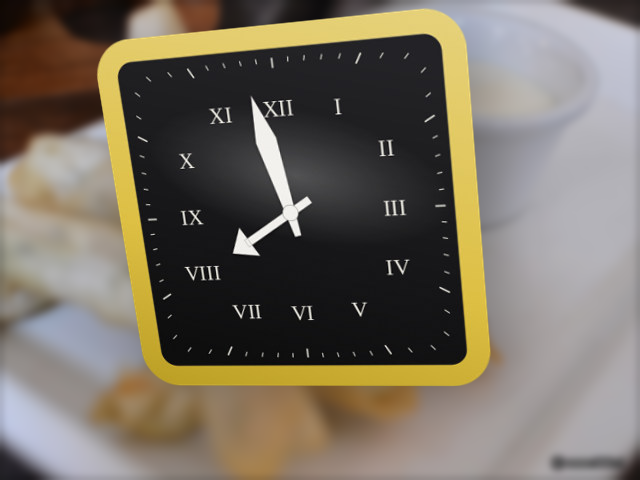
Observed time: **7:58**
